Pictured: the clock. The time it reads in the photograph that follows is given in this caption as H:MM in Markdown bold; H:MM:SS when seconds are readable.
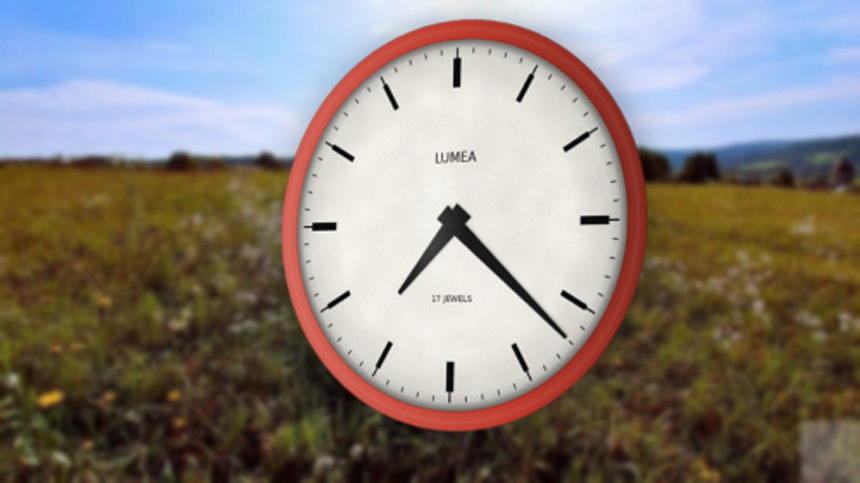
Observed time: **7:22**
